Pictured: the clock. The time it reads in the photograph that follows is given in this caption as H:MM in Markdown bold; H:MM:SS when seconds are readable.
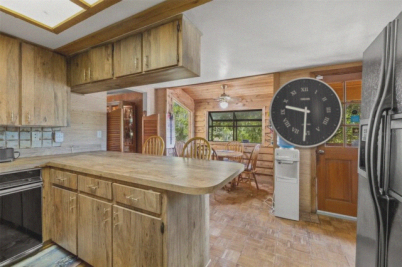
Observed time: **9:31**
